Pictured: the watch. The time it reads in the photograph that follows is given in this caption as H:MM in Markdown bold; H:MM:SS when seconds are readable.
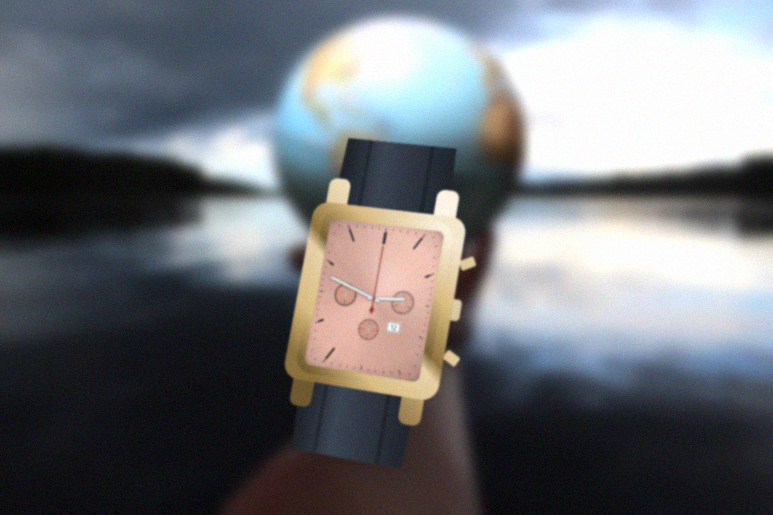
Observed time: **2:48**
